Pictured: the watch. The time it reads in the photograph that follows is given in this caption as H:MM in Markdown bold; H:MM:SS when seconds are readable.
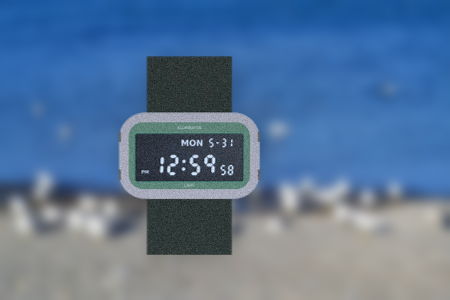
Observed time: **12:59:58**
